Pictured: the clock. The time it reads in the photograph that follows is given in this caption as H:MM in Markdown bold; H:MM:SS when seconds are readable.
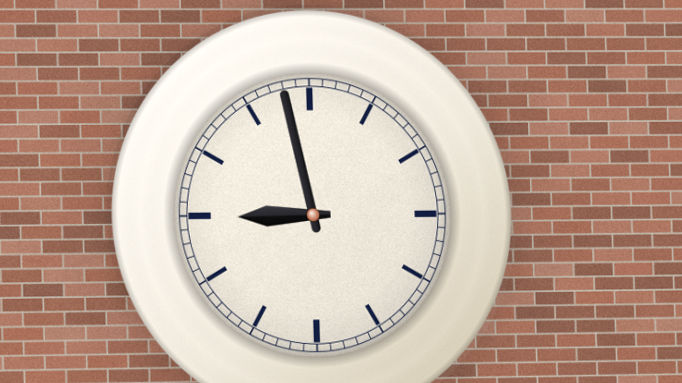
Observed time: **8:58**
